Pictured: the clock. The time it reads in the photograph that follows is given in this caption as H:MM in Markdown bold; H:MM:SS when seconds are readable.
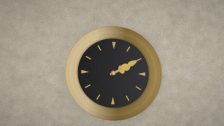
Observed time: **2:10**
